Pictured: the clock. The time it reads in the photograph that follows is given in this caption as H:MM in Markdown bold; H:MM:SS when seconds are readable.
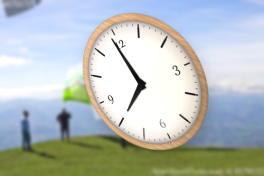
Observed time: **7:59**
